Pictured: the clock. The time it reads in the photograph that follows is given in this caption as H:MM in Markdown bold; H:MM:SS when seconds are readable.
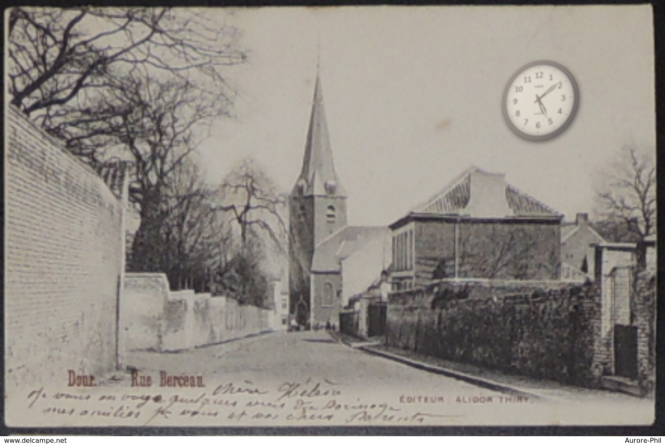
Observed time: **5:09**
